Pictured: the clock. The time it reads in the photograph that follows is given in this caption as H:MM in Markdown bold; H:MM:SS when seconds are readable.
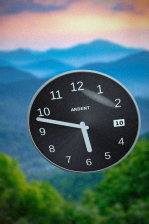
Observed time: **5:48**
